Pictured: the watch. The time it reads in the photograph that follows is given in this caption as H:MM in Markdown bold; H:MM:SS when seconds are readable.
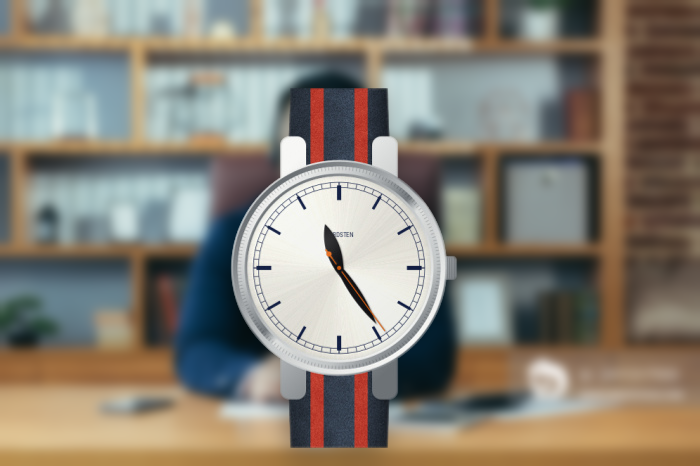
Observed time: **11:24:24**
